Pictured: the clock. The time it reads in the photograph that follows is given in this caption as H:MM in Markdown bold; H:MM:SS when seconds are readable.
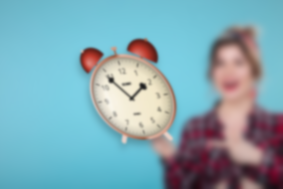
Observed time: **1:54**
